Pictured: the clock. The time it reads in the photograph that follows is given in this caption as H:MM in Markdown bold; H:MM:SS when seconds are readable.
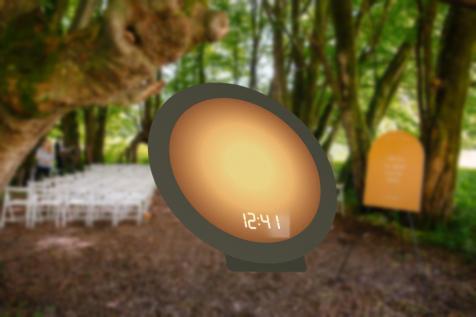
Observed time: **12:41**
